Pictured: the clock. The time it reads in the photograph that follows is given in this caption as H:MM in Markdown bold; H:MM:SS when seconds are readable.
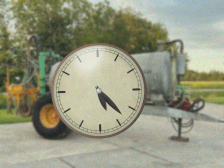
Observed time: **5:23**
